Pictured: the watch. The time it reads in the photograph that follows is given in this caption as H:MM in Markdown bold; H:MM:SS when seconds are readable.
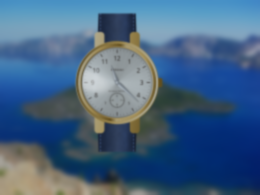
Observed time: **11:22**
